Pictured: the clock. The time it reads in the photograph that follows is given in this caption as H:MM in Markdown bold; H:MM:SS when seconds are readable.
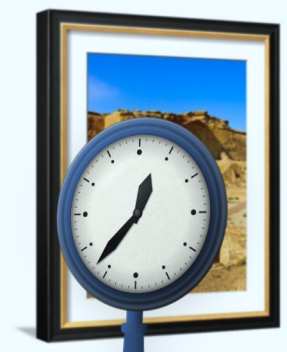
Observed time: **12:37**
